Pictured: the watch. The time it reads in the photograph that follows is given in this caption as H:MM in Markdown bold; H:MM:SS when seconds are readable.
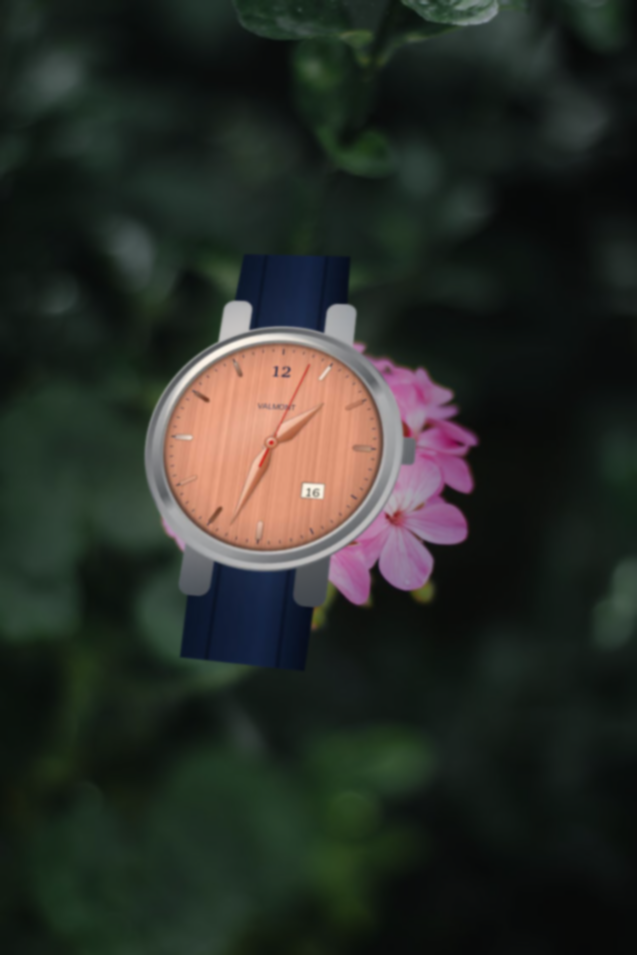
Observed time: **1:33:03**
